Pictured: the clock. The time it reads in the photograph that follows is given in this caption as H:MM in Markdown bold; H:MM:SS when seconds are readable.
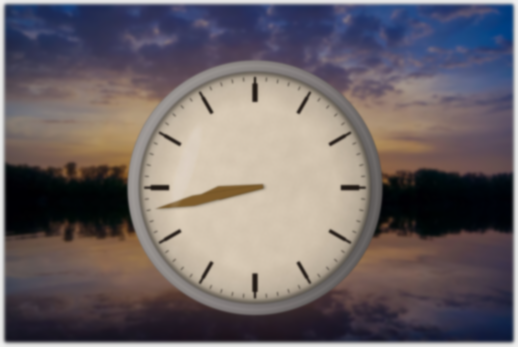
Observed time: **8:43**
